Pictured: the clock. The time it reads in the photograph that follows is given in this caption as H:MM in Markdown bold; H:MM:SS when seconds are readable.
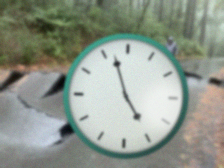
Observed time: **4:57**
